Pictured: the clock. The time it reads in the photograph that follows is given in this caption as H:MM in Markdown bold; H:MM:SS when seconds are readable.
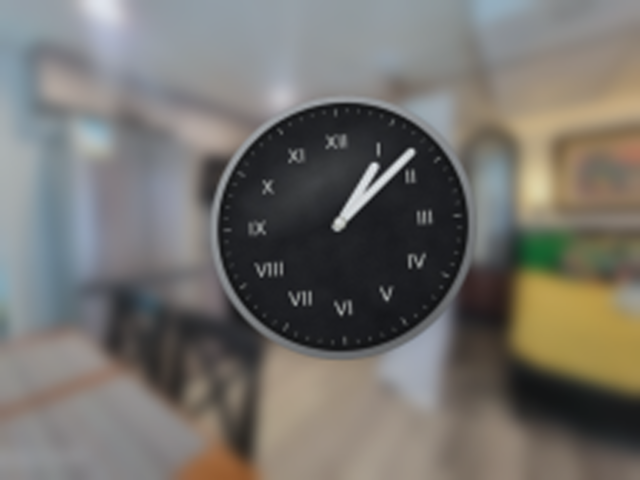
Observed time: **1:08**
